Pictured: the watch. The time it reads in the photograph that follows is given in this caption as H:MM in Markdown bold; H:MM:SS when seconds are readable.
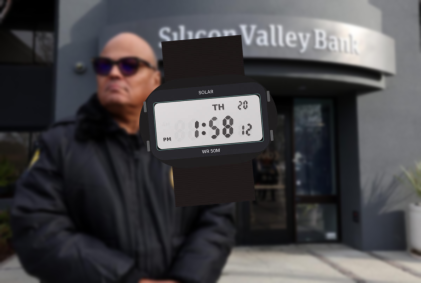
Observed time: **1:58:12**
